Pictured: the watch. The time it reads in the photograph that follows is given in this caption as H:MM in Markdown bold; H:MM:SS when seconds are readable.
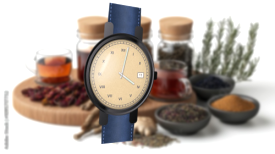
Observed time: **4:02**
